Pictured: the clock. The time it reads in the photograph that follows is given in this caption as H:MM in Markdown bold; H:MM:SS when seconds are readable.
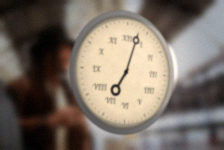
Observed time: **7:03**
